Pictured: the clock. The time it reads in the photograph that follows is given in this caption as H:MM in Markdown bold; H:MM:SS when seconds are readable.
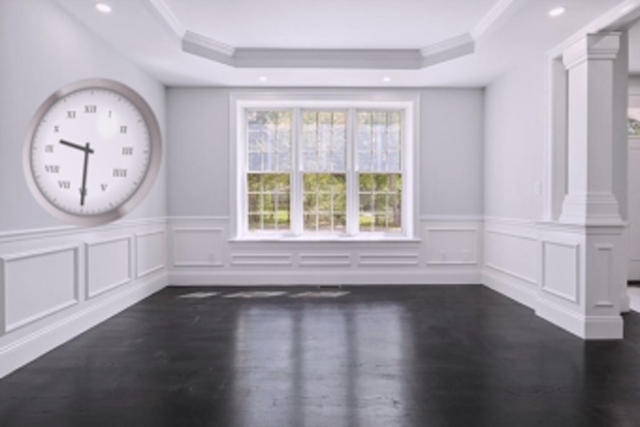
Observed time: **9:30**
